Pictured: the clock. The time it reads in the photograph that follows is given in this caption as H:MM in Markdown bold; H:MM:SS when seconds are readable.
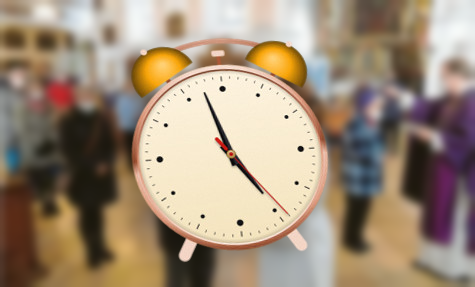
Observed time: **4:57:24**
